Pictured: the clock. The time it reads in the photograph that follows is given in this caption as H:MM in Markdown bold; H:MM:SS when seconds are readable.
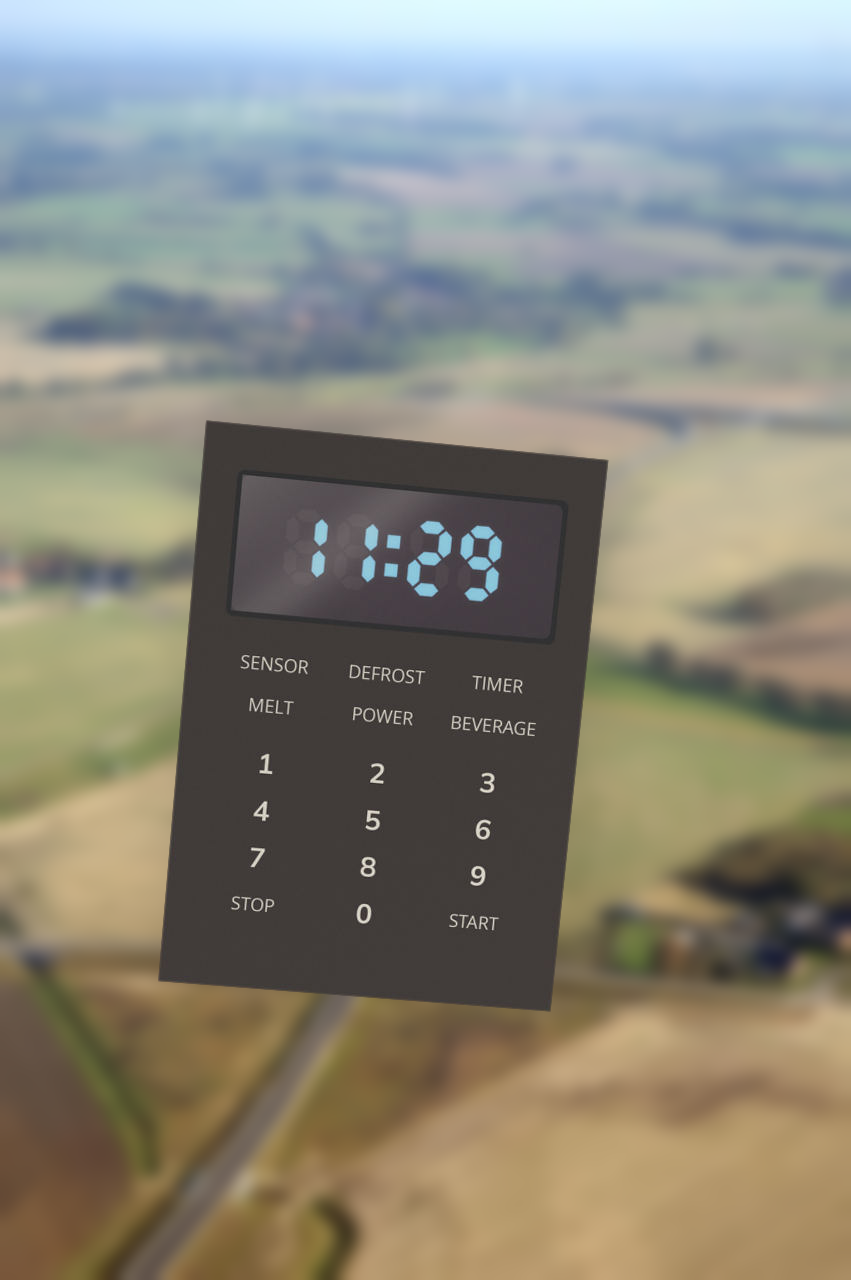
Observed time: **11:29**
